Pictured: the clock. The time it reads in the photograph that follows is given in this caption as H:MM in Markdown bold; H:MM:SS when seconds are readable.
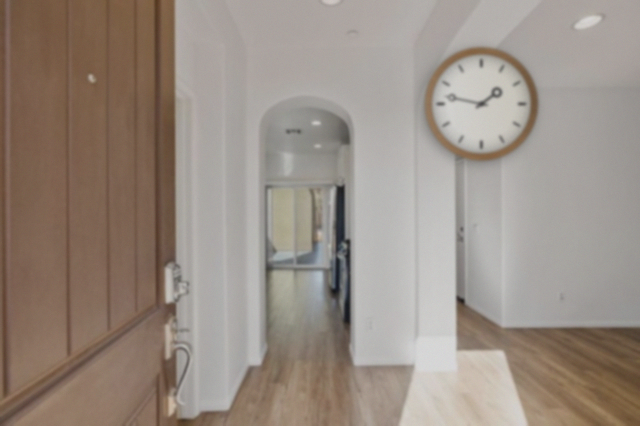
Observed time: **1:47**
